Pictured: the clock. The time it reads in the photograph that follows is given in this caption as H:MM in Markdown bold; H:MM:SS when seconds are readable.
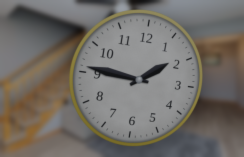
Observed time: **1:46**
